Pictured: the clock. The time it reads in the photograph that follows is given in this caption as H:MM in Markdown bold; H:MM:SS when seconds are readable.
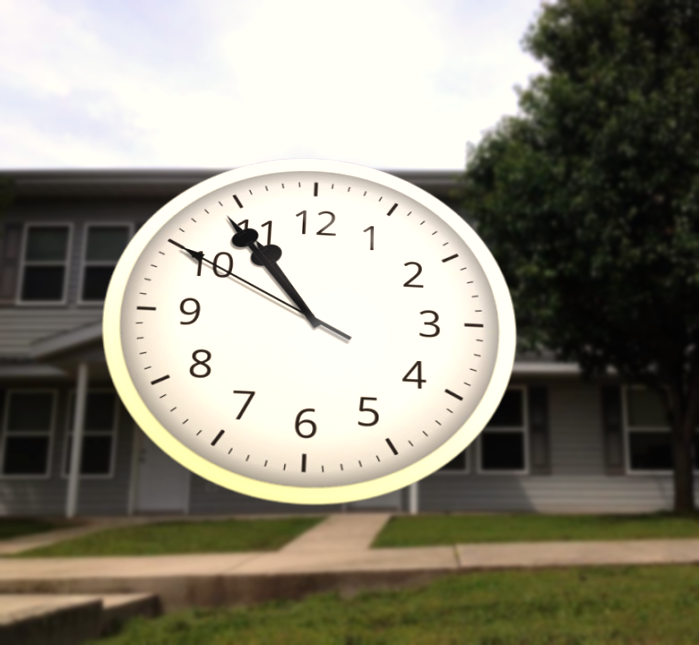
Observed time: **10:53:50**
